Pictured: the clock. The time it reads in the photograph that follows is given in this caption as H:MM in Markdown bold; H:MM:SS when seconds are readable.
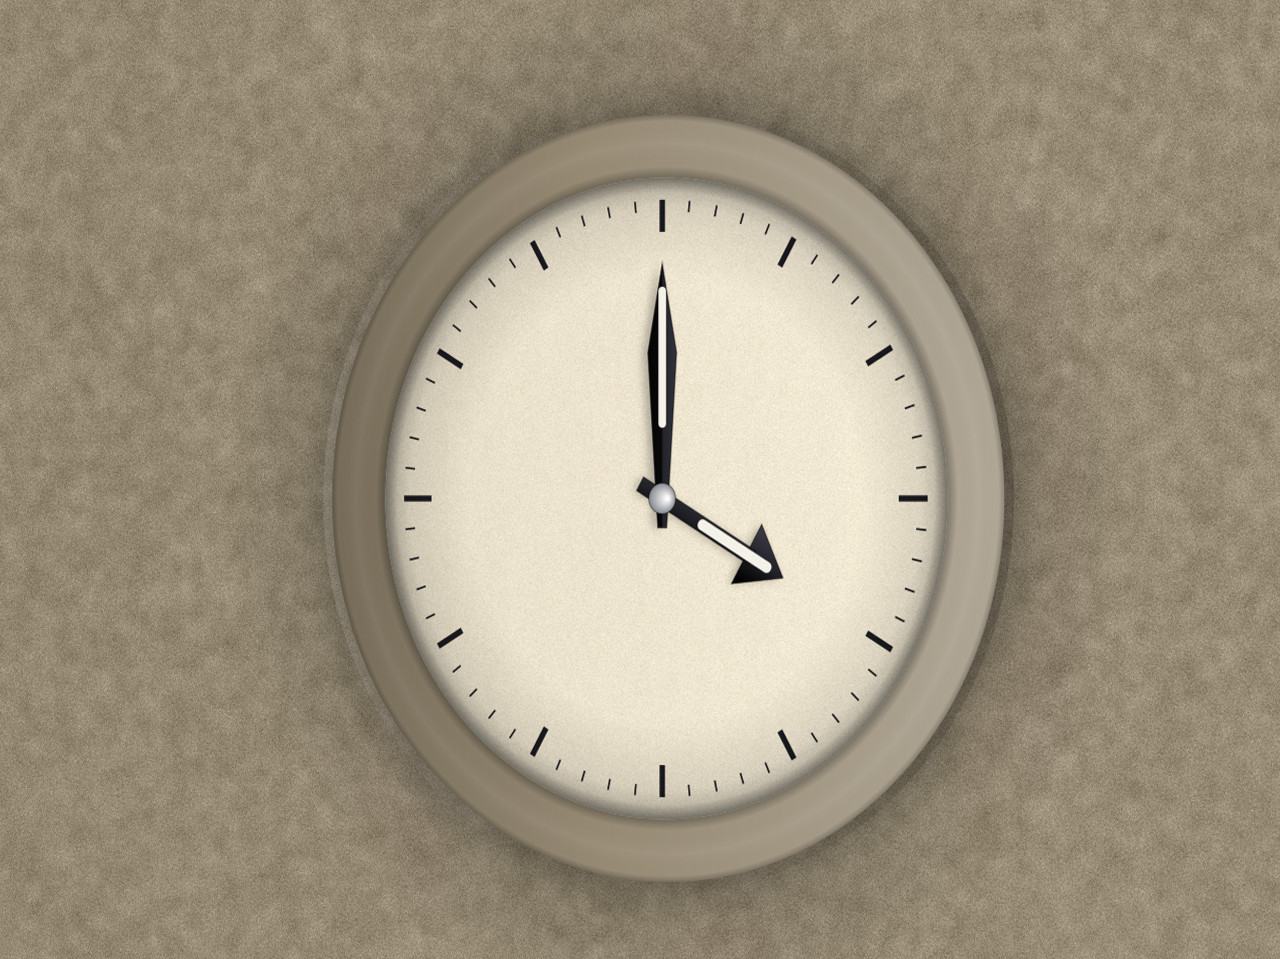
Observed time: **4:00**
